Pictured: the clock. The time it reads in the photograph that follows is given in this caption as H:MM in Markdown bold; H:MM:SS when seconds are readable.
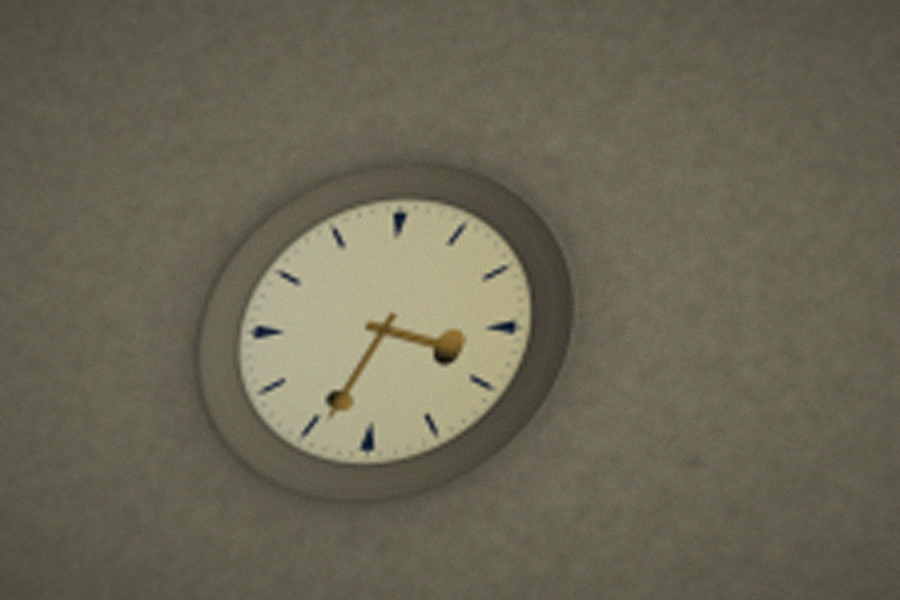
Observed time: **3:34**
